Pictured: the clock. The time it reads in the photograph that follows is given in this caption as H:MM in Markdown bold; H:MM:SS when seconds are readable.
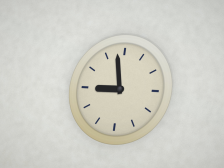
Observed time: **8:58**
